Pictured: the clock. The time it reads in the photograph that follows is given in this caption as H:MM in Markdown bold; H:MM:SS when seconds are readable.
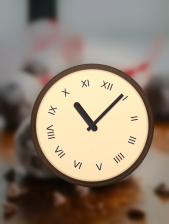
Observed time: **10:04**
